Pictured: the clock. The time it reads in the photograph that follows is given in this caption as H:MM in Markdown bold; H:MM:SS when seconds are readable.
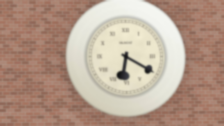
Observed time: **6:20**
